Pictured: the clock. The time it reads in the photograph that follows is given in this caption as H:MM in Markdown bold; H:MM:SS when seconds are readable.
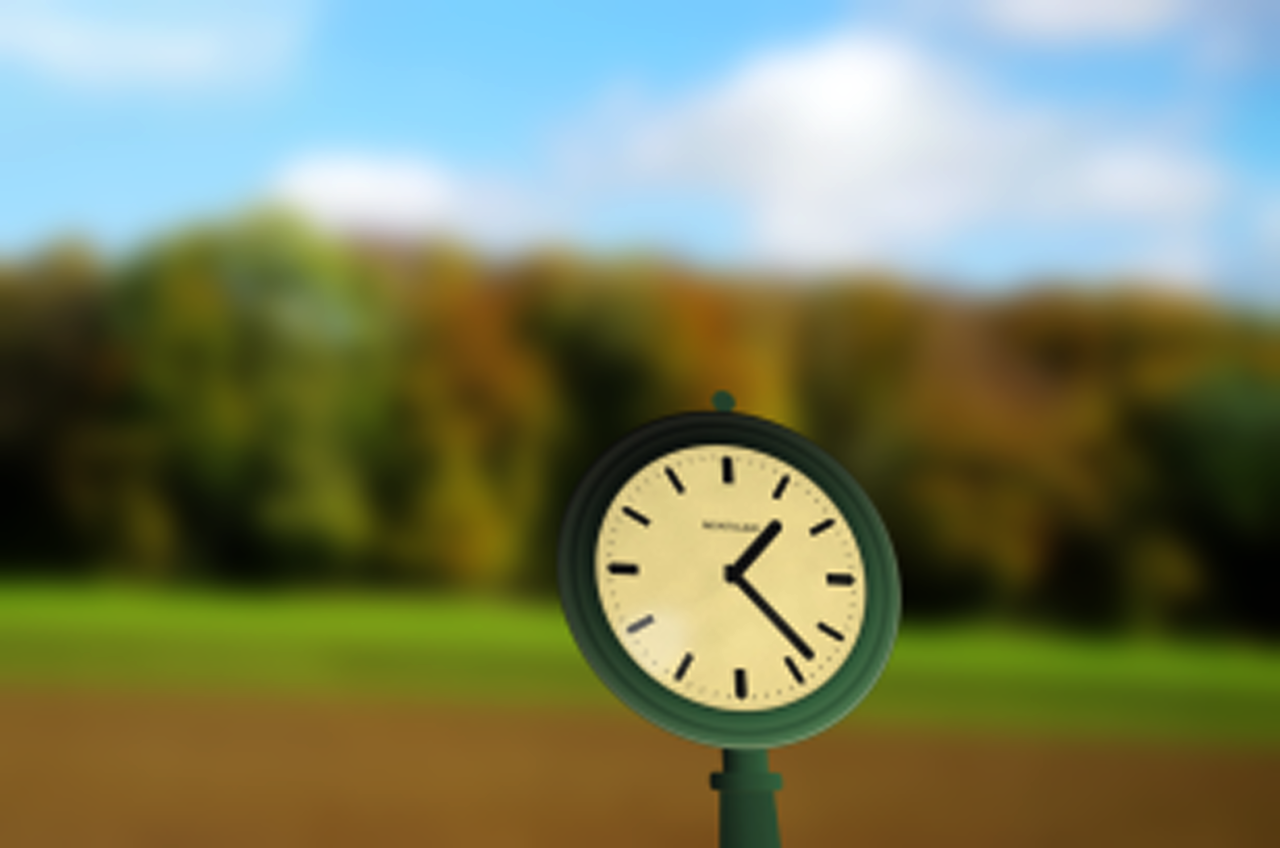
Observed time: **1:23**
